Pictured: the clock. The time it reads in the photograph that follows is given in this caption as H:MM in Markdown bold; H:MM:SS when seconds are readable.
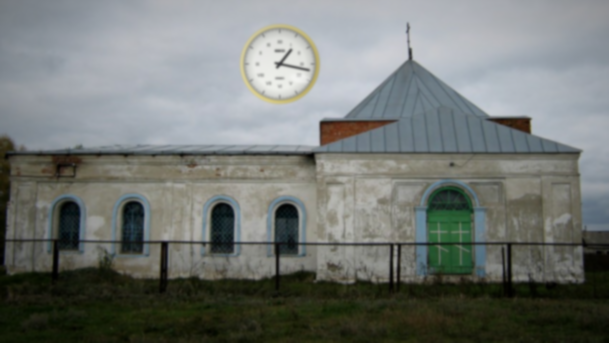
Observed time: **1:17**
